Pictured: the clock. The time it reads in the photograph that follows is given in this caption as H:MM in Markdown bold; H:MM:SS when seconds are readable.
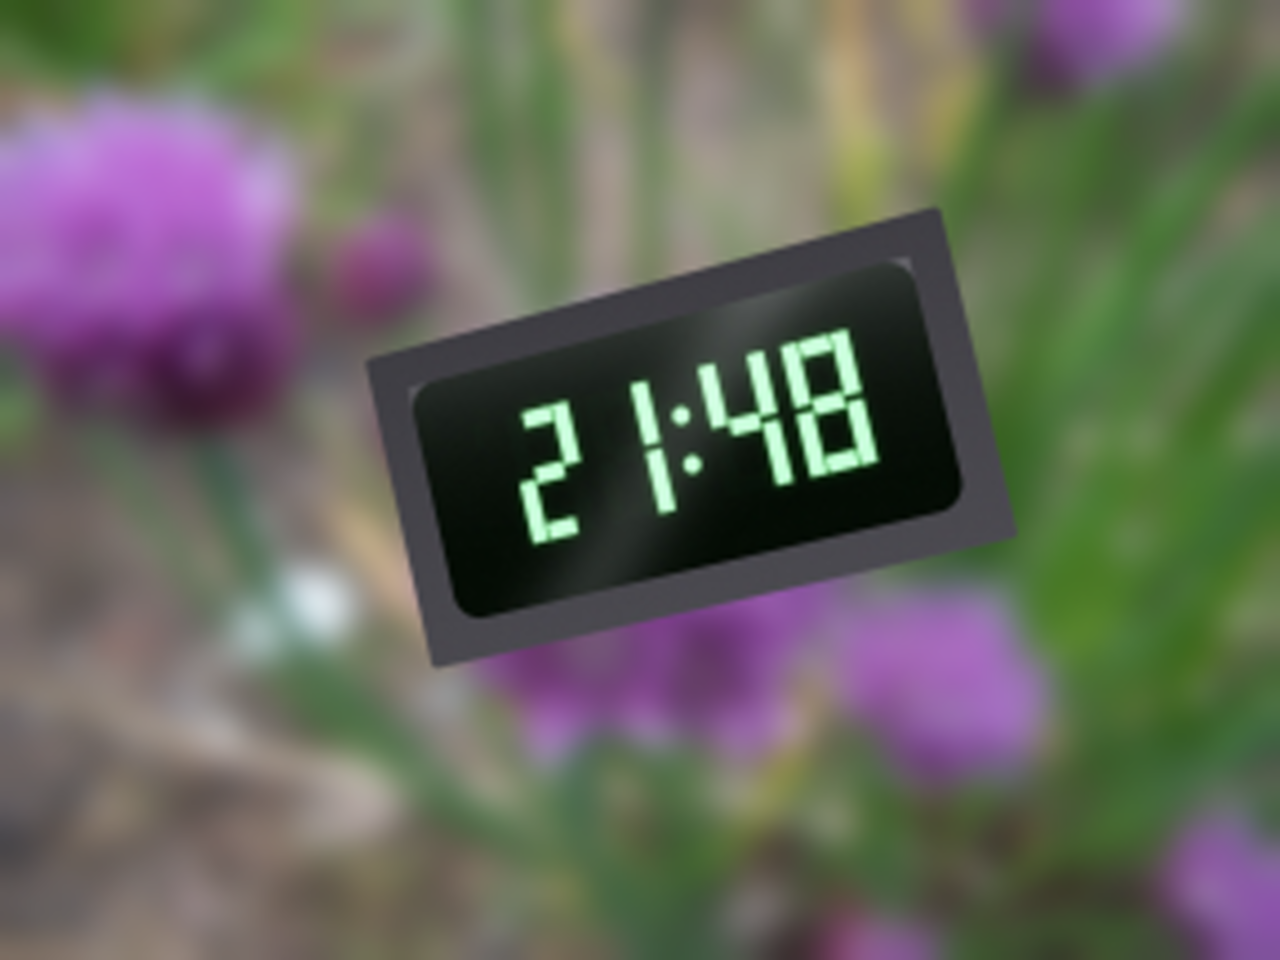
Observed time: **21:48**
